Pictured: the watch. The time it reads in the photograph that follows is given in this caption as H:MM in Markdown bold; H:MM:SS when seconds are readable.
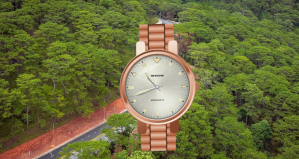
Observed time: **10:42**
